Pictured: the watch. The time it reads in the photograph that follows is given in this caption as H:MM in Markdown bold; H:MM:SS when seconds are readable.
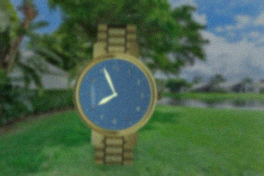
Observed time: **7:56**
